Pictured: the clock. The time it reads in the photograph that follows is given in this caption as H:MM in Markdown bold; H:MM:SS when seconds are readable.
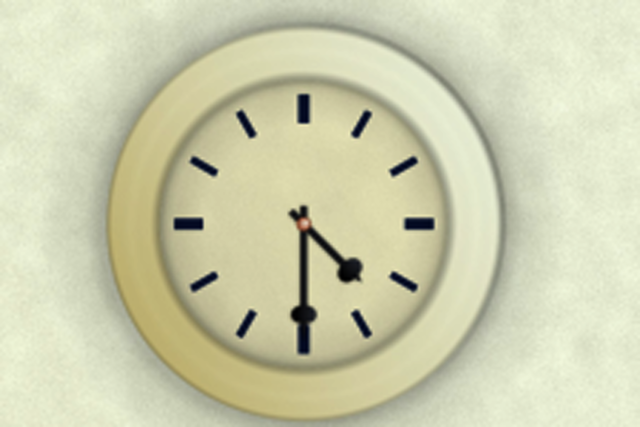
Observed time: **4:30**
